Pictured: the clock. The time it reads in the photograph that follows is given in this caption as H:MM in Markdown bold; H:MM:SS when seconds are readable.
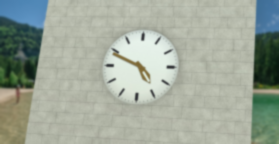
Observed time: **4:49**
